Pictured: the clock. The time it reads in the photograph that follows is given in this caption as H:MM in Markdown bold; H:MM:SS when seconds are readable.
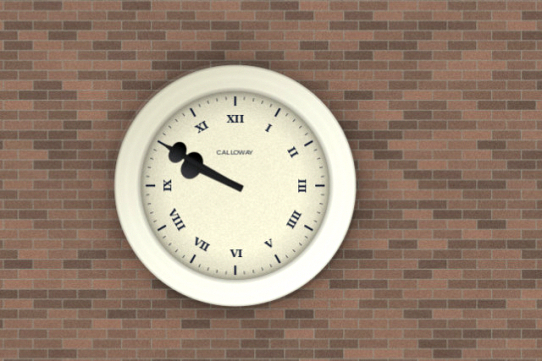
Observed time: **9:50**
